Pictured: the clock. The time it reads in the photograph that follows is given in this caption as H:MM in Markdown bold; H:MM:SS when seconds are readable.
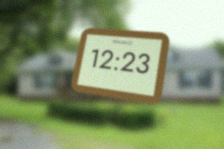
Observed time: **12:23**
